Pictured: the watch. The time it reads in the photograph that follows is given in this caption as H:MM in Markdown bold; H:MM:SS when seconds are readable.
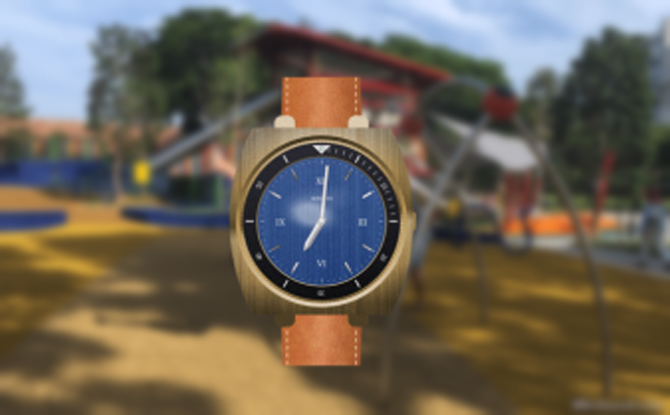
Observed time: **7:01**
